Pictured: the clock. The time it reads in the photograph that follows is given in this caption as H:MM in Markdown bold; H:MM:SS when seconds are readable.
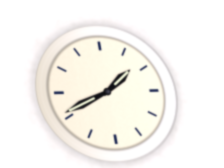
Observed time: **1:41**
